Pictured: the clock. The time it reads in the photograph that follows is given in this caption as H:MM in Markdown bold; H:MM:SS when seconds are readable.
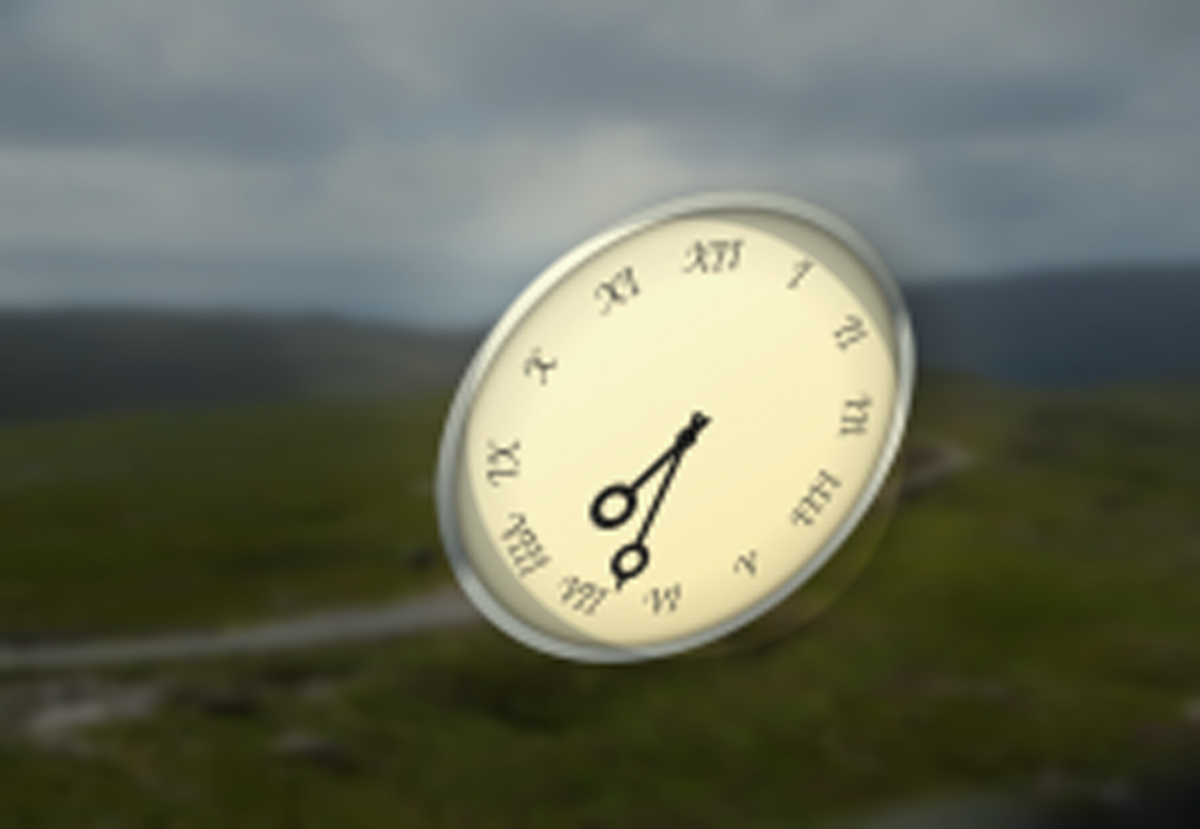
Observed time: **7:33**
